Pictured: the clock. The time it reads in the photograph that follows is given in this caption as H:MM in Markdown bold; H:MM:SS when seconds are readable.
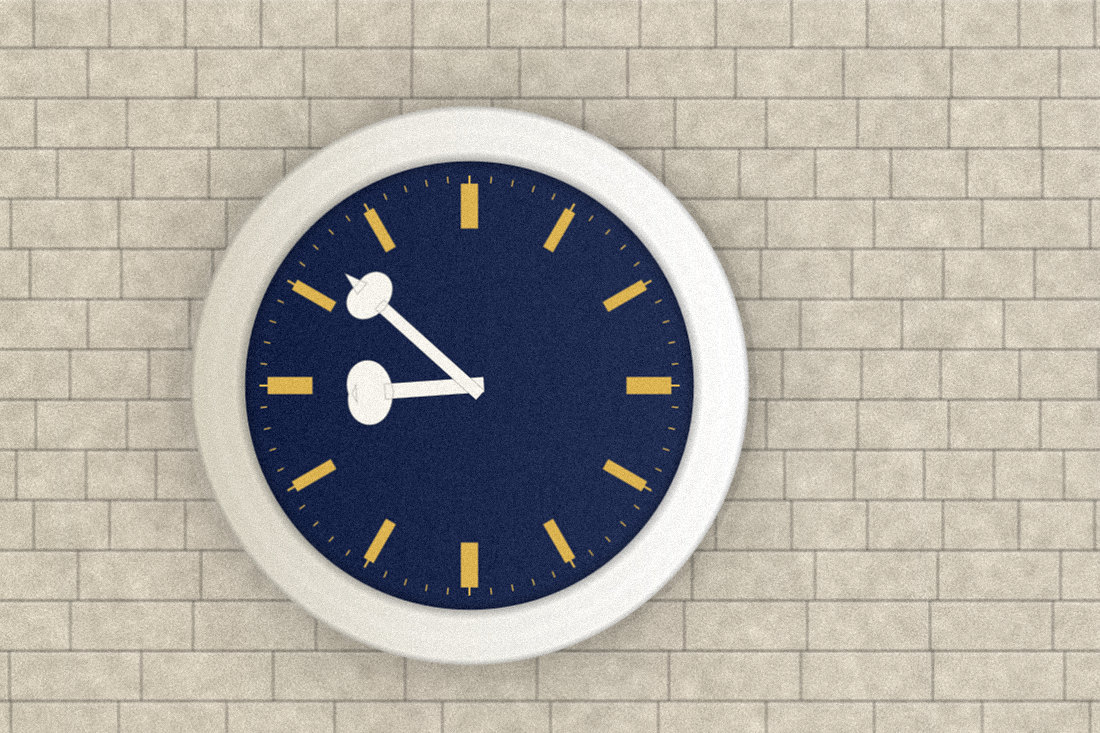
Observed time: **8:52**
